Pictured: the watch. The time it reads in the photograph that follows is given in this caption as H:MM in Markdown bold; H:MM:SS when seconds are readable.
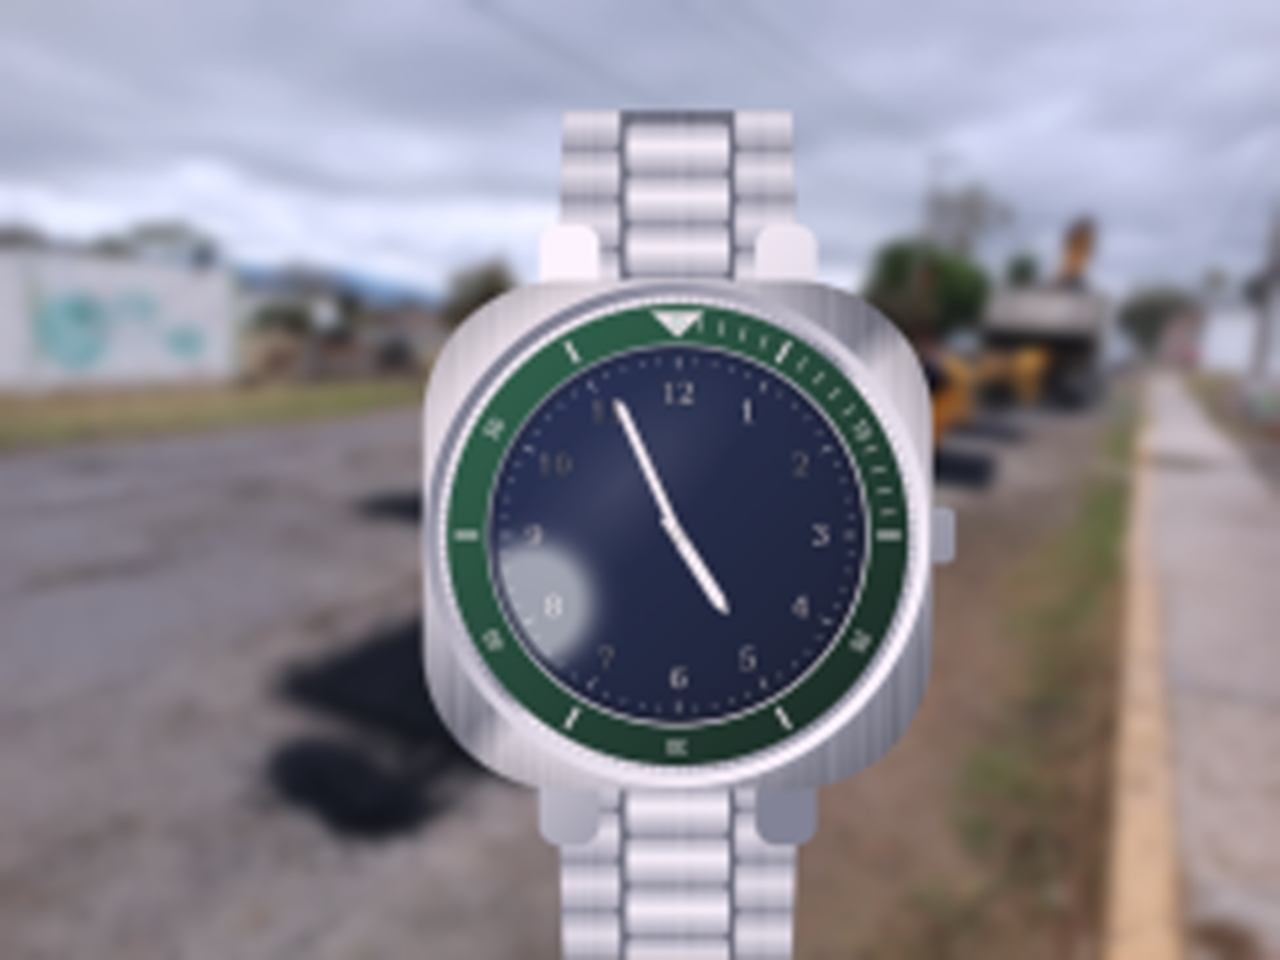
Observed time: **4:56**
